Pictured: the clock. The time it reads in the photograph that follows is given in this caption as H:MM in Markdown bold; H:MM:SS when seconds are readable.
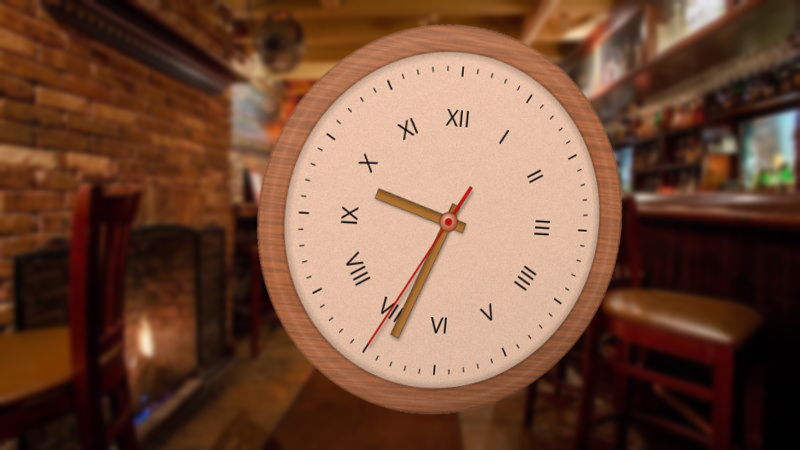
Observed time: **9:33:35**
